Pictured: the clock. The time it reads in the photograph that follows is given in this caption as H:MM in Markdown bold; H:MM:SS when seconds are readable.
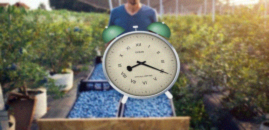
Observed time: **8:20**
